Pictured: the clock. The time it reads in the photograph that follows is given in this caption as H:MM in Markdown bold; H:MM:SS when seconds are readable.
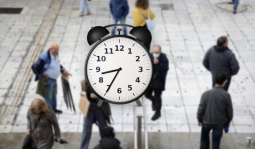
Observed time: **8:35**
